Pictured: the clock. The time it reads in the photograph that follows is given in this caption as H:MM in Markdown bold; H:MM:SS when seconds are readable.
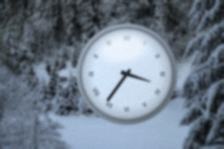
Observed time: **3:36**
